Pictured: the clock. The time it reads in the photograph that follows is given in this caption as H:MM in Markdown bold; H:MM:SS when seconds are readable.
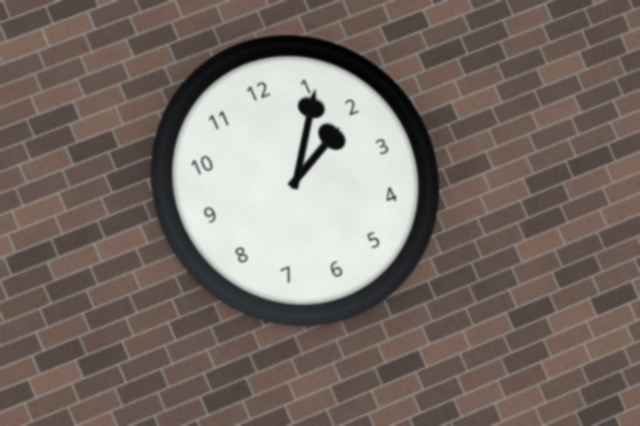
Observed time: **2:06**
